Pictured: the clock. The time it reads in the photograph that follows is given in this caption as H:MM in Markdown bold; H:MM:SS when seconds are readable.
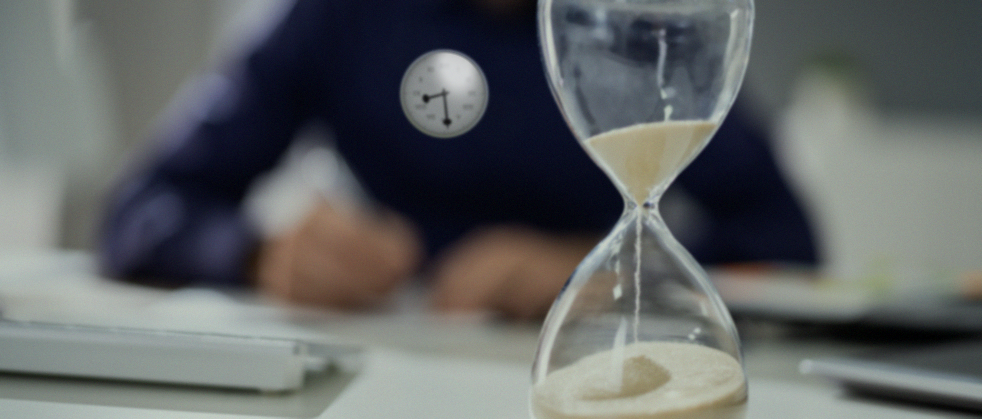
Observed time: **8:29**
